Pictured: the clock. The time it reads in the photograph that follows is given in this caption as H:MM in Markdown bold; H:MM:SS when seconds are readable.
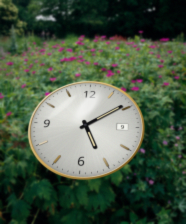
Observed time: **5:09**
